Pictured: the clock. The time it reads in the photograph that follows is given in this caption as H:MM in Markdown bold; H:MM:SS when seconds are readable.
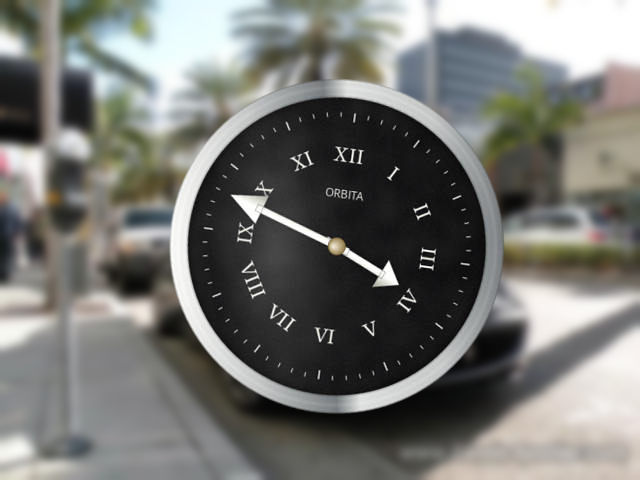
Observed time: **3:48**
